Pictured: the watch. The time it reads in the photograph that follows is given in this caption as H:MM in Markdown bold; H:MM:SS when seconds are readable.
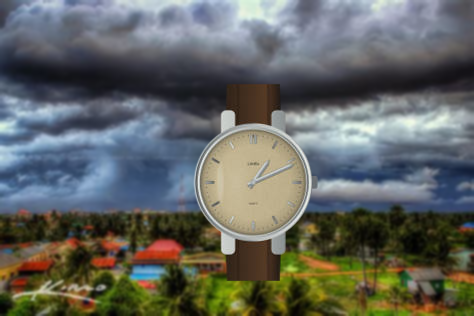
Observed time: **1:11**
